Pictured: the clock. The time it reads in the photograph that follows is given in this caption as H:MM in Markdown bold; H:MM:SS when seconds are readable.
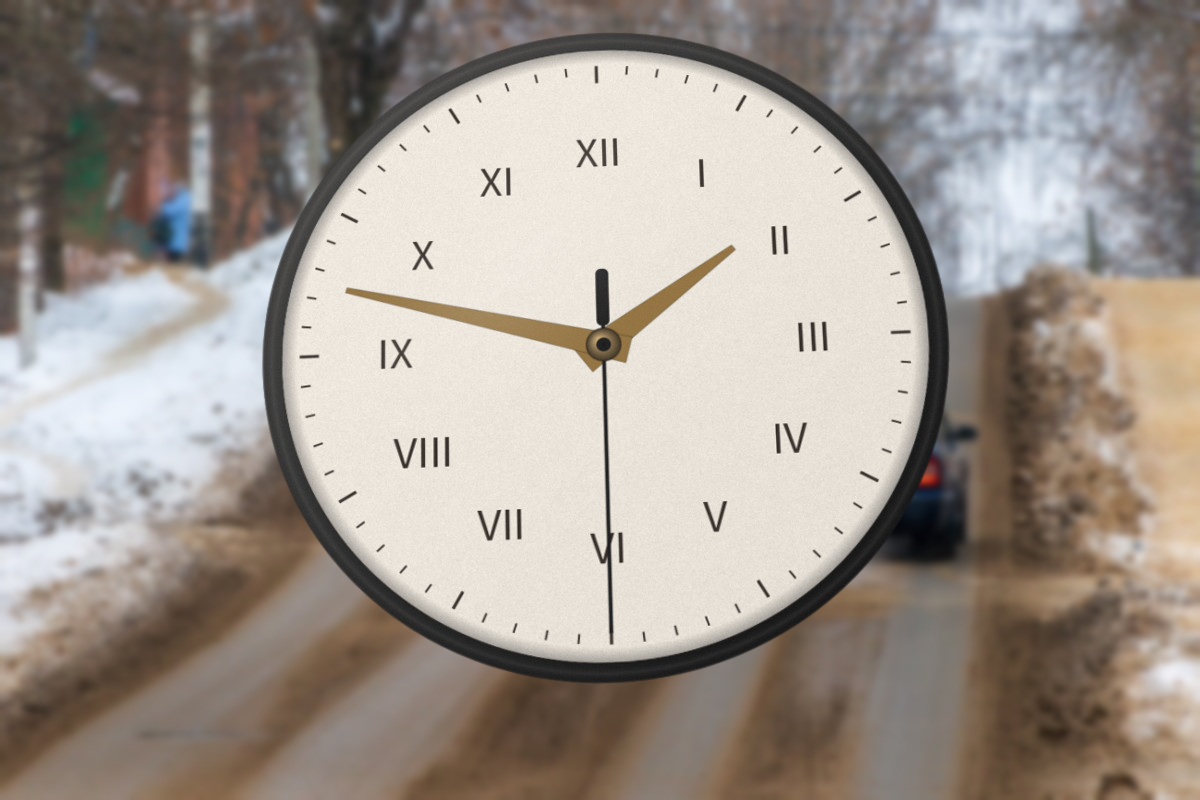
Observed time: **1:47:30**
